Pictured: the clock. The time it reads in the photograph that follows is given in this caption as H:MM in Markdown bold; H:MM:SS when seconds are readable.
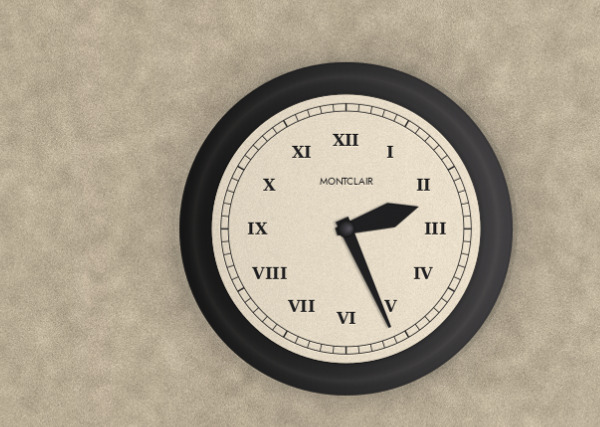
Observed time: **2:26**
